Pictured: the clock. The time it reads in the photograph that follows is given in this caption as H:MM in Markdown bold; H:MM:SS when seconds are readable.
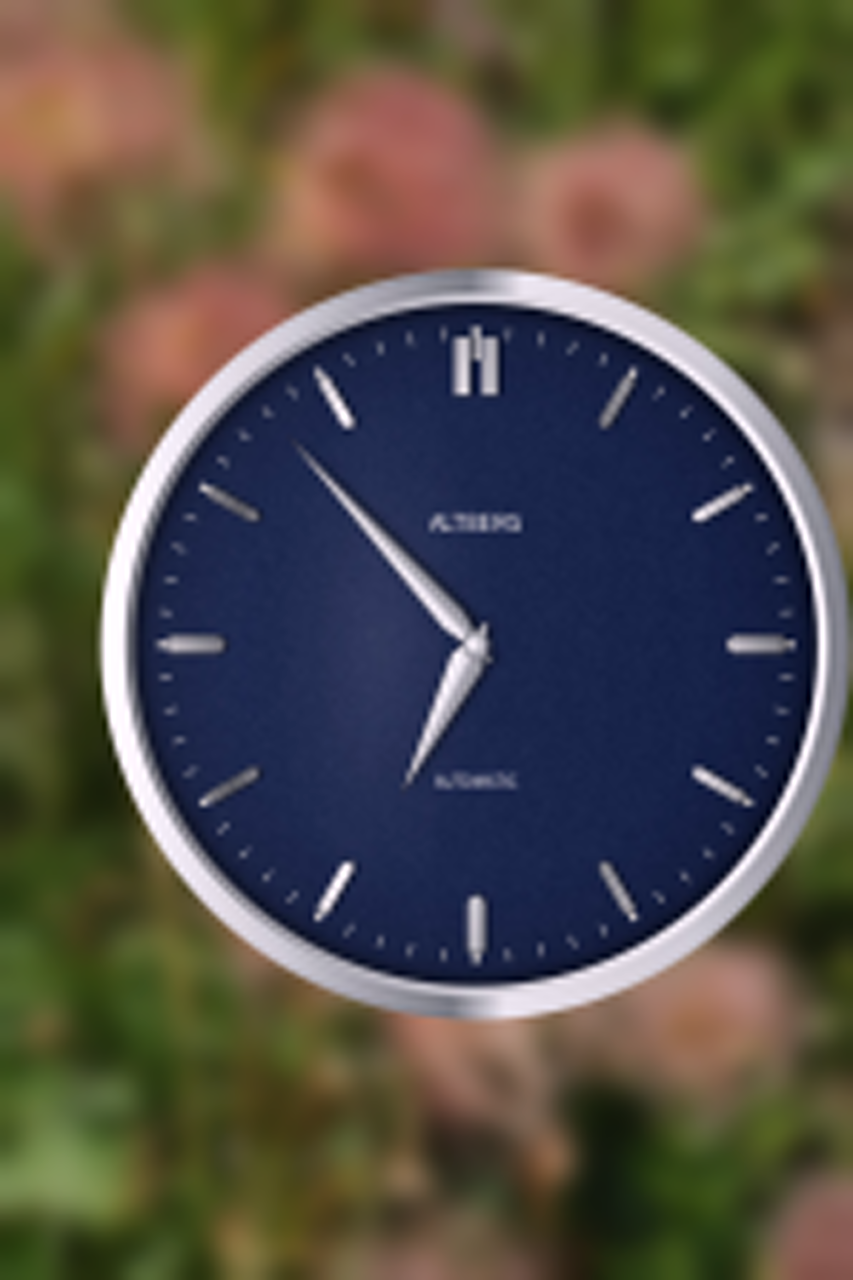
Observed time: **6:53**
